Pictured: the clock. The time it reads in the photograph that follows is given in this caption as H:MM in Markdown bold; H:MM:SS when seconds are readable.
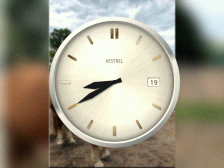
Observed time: **8:40**
